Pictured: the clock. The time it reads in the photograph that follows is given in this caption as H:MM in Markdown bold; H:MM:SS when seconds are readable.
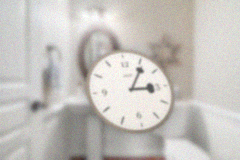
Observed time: **3:06**
